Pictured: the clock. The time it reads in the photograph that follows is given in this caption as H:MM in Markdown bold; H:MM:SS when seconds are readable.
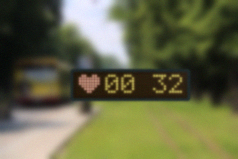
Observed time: **0:32**
